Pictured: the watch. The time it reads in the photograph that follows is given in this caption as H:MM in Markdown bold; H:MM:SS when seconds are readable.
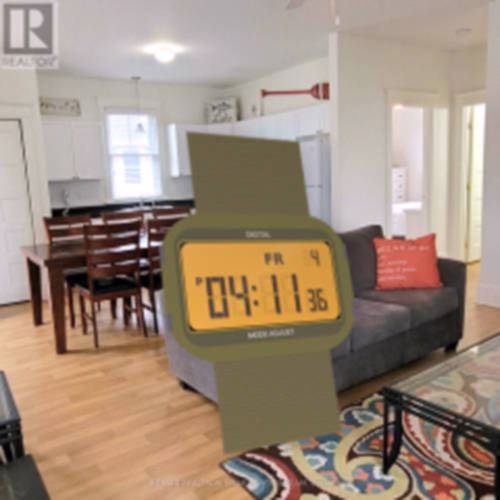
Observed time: **4:11:36**
